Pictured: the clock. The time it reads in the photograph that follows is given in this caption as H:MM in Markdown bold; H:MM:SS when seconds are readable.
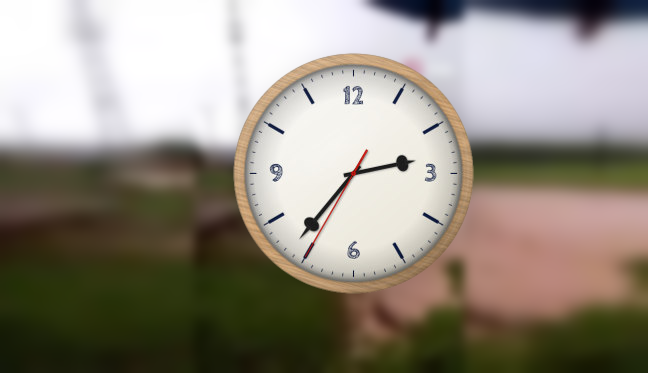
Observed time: **2:36:35**
